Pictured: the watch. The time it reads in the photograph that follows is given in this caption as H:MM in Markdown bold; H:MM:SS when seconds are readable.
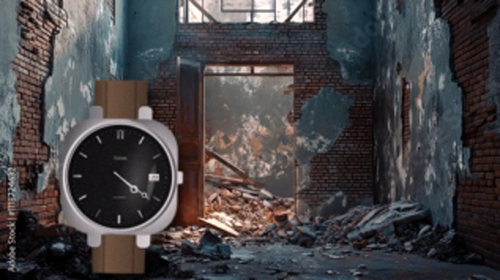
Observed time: **4:21**
